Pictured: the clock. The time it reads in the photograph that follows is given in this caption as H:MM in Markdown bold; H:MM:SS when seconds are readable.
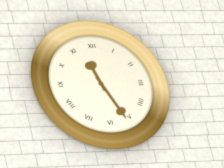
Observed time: **11:26**
